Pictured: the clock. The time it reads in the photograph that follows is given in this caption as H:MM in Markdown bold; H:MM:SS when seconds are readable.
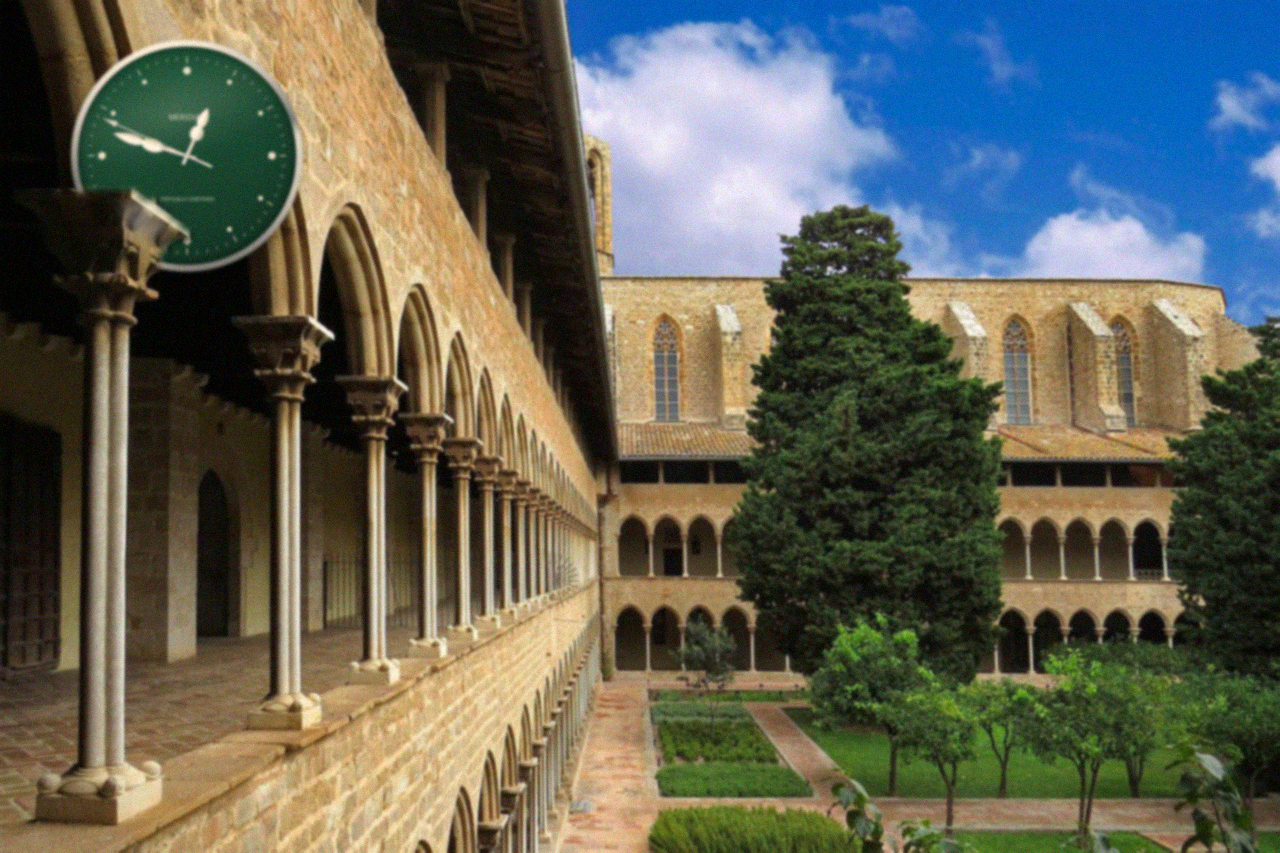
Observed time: **12:47:49**
